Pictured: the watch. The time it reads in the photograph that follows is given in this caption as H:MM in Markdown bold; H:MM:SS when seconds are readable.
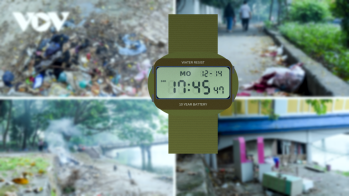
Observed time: **17:45:47**
